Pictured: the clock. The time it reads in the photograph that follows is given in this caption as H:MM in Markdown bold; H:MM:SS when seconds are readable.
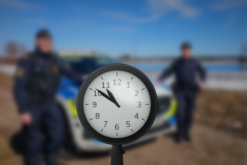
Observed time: **10:51**
